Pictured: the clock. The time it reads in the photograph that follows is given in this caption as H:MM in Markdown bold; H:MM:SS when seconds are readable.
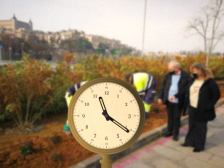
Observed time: **11:21**
